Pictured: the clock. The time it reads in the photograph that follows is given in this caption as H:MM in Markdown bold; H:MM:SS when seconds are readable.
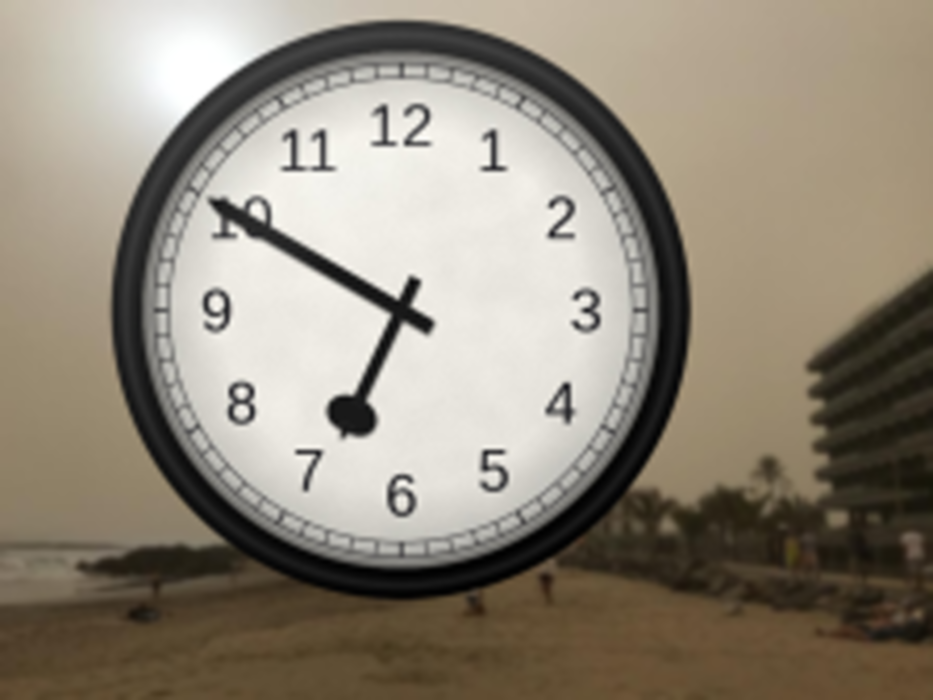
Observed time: **6:50**
